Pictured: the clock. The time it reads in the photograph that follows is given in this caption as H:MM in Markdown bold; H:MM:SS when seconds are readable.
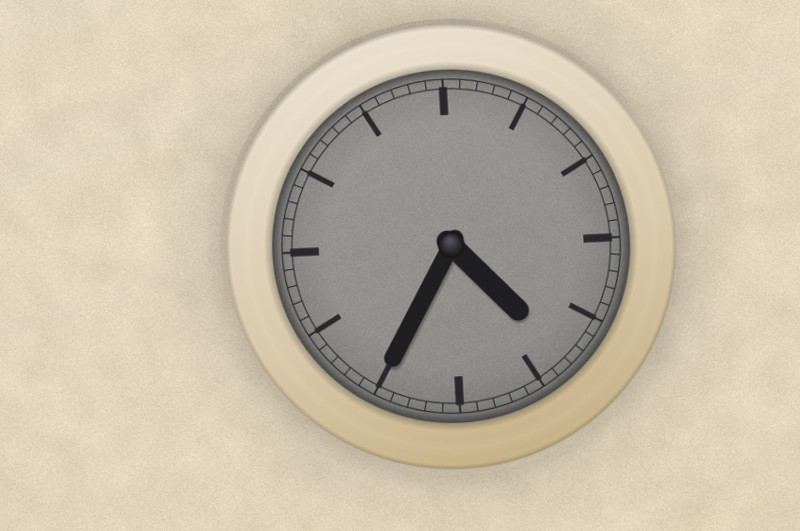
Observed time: **4:35**
